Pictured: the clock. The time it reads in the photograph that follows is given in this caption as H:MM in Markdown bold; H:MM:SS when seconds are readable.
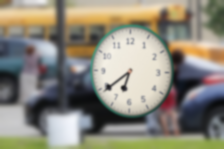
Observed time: **6:39**
